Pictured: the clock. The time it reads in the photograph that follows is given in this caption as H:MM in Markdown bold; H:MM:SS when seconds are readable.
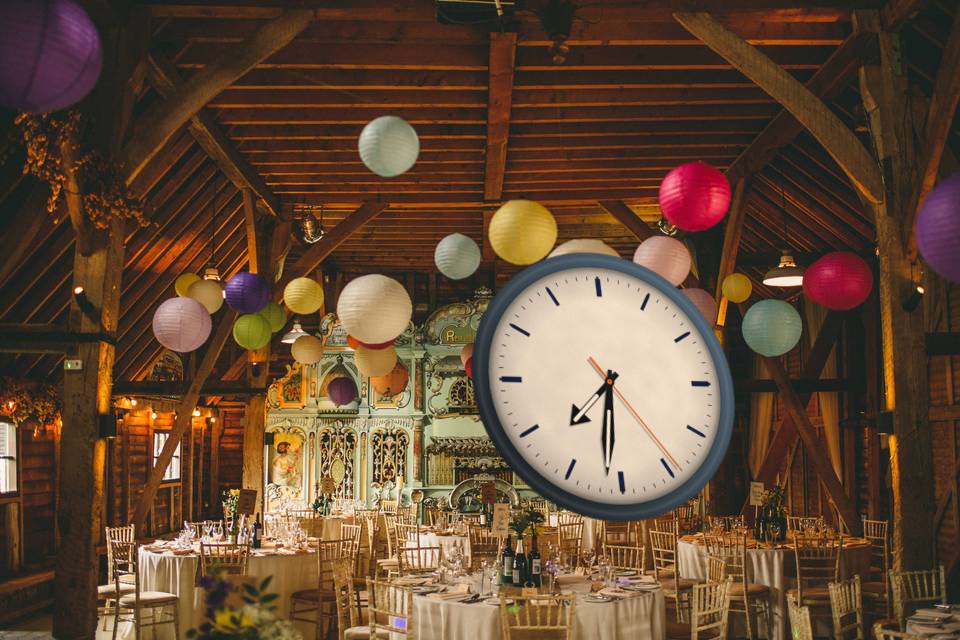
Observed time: **7:31:24**
